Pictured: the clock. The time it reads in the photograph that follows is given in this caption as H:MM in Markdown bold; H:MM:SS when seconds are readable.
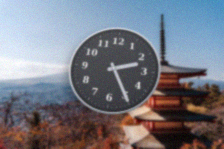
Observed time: **2:25**
